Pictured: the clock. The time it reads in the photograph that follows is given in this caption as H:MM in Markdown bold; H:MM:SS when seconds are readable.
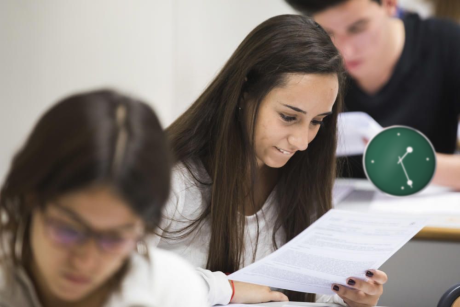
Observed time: **1:27**
